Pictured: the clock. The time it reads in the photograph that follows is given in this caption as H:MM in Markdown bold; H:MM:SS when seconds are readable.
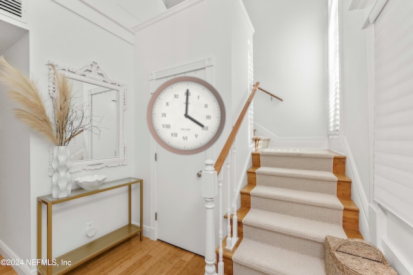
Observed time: **4:00**
